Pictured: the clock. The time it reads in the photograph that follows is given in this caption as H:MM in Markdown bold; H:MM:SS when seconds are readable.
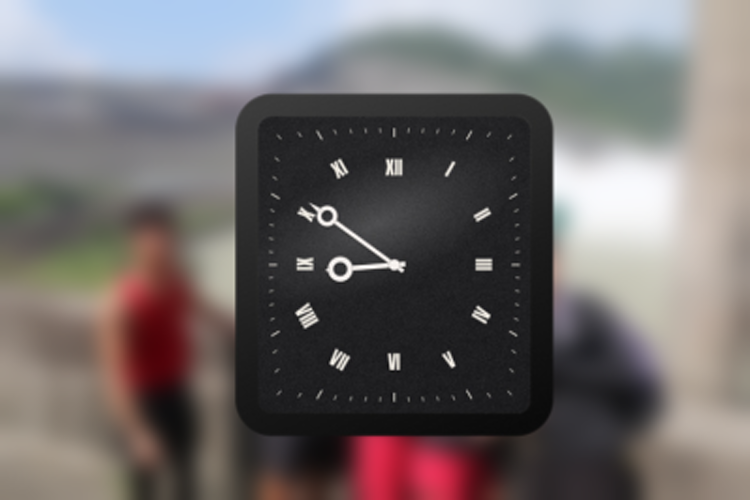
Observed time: **8:51**
